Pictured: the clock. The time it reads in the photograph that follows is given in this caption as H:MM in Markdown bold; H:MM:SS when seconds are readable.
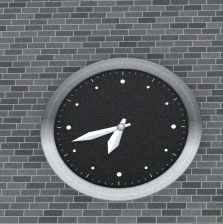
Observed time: **6:42**
